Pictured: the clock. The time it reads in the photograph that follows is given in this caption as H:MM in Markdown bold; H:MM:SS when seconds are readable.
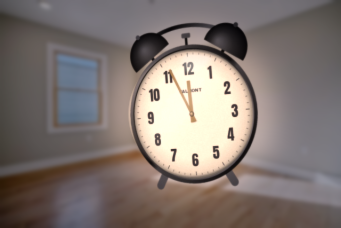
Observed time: **11:56**
